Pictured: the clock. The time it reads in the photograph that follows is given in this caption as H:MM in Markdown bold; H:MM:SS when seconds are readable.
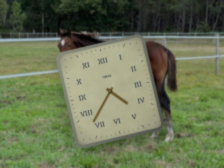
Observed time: **4:37**
